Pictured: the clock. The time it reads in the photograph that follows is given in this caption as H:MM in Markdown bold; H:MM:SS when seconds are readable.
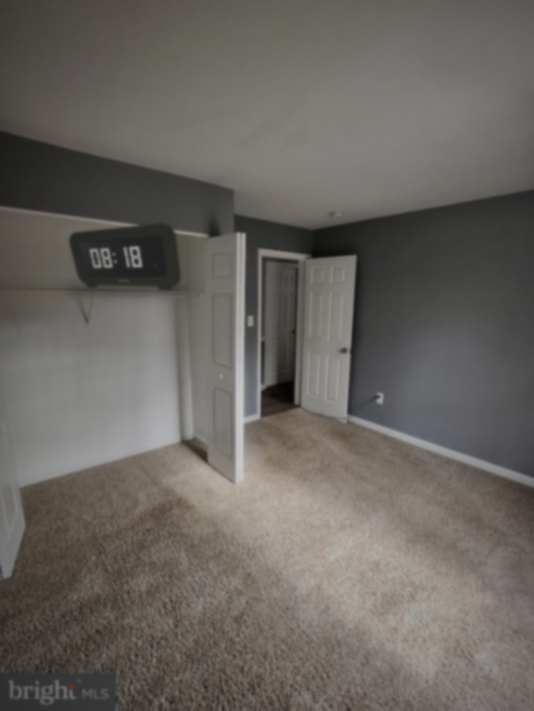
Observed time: **8:18**
